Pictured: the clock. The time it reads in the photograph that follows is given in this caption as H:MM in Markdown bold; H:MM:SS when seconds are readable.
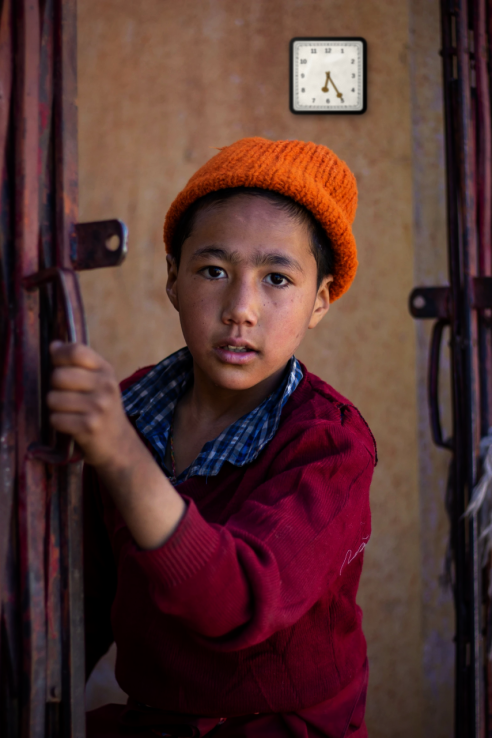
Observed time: **6:25**
